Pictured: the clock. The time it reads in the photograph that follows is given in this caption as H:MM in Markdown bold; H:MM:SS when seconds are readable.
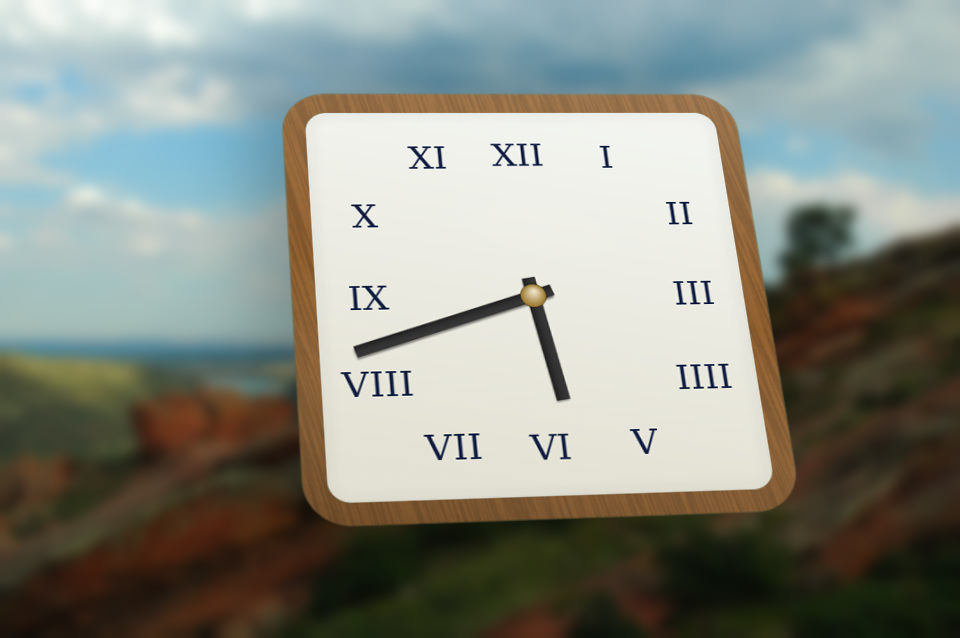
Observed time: **5:42**
